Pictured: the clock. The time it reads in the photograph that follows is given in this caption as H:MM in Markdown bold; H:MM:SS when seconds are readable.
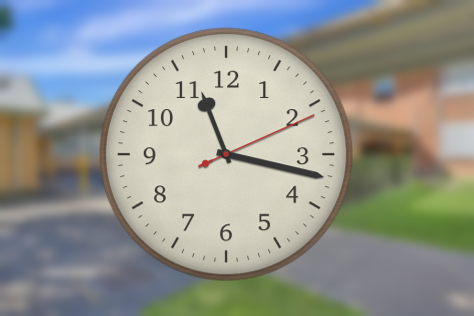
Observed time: **11:17:11**
